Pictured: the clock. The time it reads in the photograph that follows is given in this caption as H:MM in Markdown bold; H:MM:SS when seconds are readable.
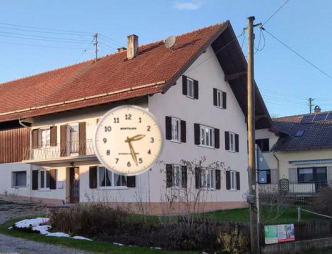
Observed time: **2:27**
